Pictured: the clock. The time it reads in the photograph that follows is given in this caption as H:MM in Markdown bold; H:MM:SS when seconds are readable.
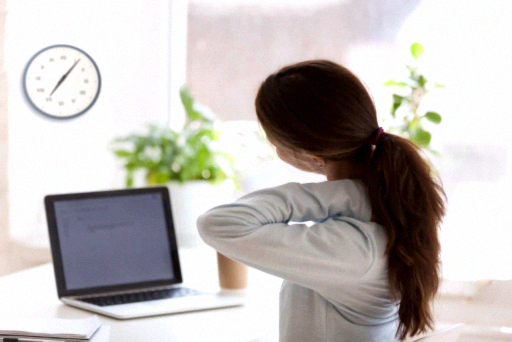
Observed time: **7:06**
